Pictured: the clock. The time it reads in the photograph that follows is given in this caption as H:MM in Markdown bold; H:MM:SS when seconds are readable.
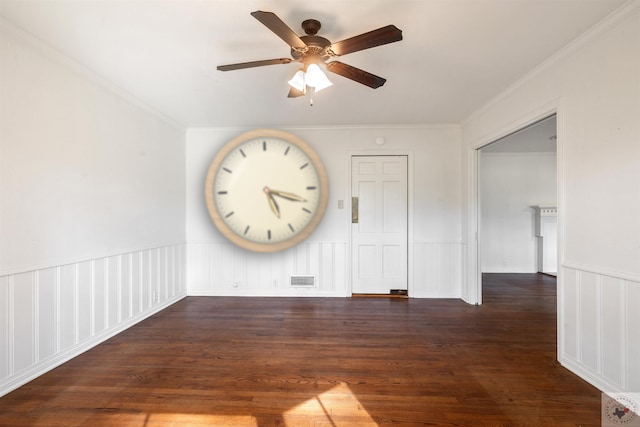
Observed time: **5:18**
